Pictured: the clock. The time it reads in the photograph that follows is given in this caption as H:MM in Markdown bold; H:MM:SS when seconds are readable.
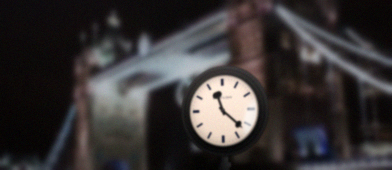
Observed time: **11:22**
